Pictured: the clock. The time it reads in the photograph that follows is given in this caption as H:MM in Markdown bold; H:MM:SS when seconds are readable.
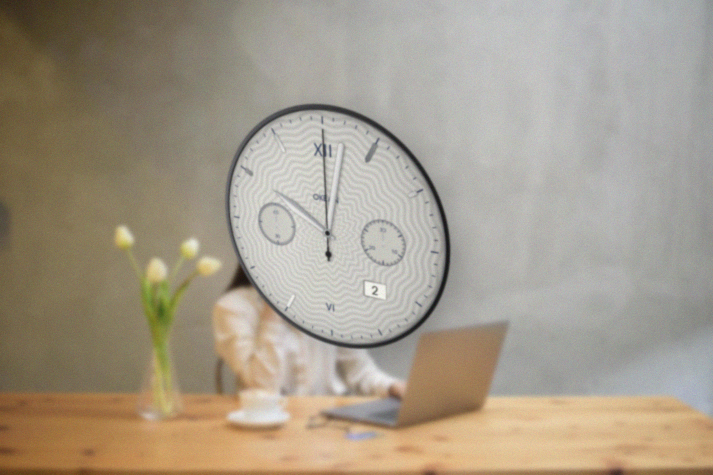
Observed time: **10:02**
